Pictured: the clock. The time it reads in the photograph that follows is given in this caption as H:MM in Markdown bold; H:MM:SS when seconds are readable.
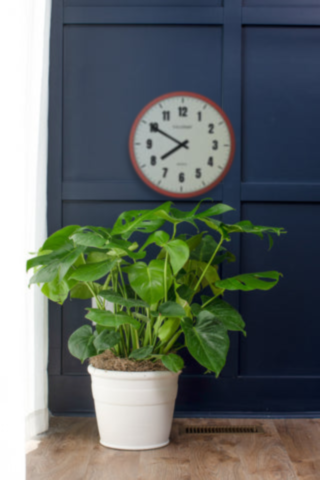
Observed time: **7:50**
